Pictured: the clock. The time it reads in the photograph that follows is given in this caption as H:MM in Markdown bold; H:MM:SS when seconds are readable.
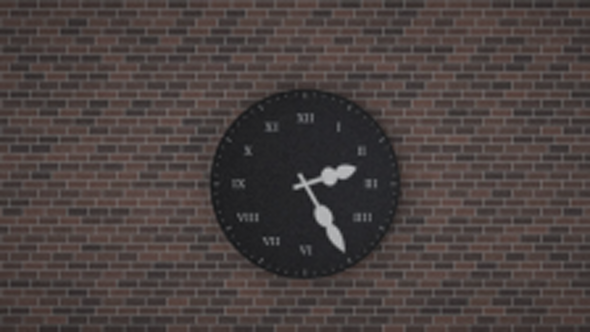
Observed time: **2:25**
